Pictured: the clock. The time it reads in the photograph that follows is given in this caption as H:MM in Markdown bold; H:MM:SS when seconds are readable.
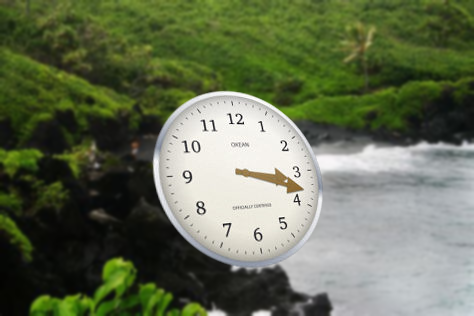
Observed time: **3:18**
